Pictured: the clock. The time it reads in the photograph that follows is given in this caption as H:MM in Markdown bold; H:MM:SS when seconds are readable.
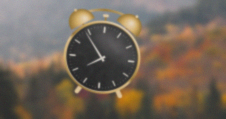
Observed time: **7:54**
